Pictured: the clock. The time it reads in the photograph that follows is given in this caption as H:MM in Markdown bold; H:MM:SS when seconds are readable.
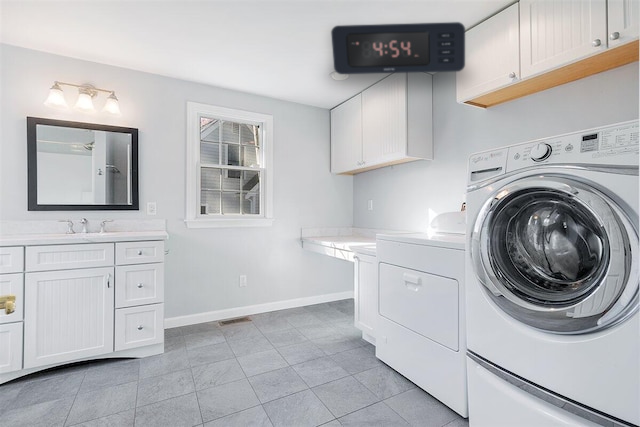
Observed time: **4:54**
